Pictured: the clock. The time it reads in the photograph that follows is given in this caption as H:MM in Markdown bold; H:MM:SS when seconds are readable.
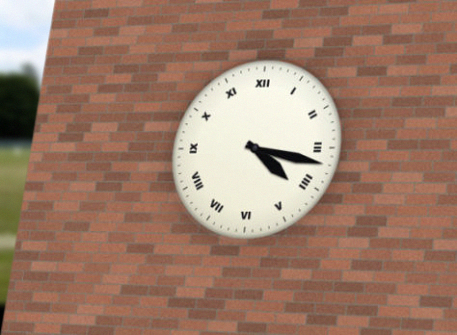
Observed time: **4:17**
